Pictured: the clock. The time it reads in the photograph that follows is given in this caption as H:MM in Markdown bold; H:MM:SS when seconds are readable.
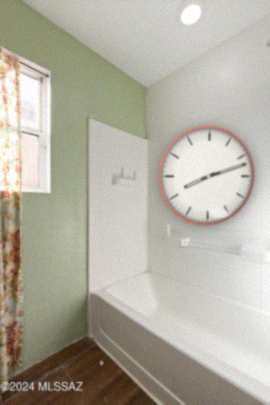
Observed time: **8:12**
